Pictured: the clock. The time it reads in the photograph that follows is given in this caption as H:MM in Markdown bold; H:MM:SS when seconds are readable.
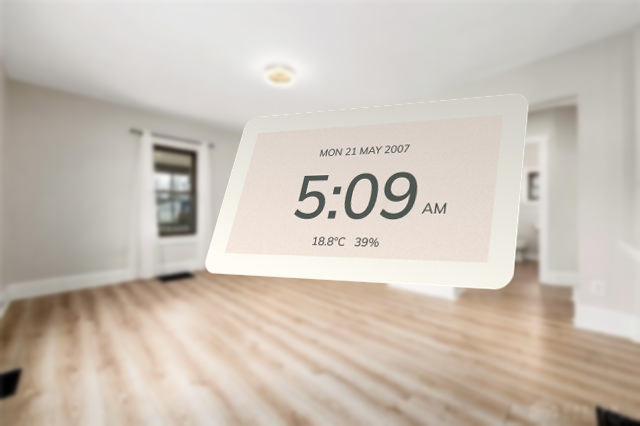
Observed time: **5:09**
